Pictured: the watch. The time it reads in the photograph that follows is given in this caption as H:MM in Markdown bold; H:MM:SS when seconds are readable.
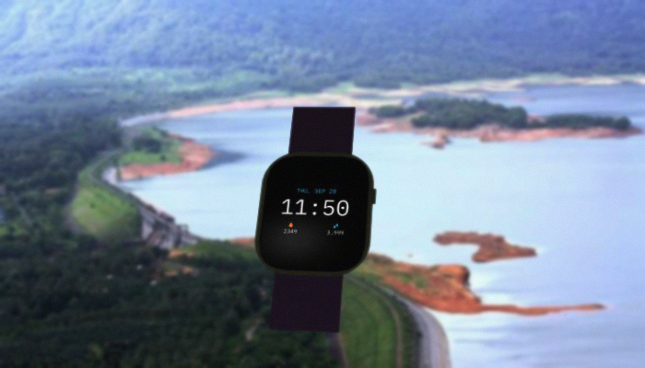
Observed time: **11:50**
